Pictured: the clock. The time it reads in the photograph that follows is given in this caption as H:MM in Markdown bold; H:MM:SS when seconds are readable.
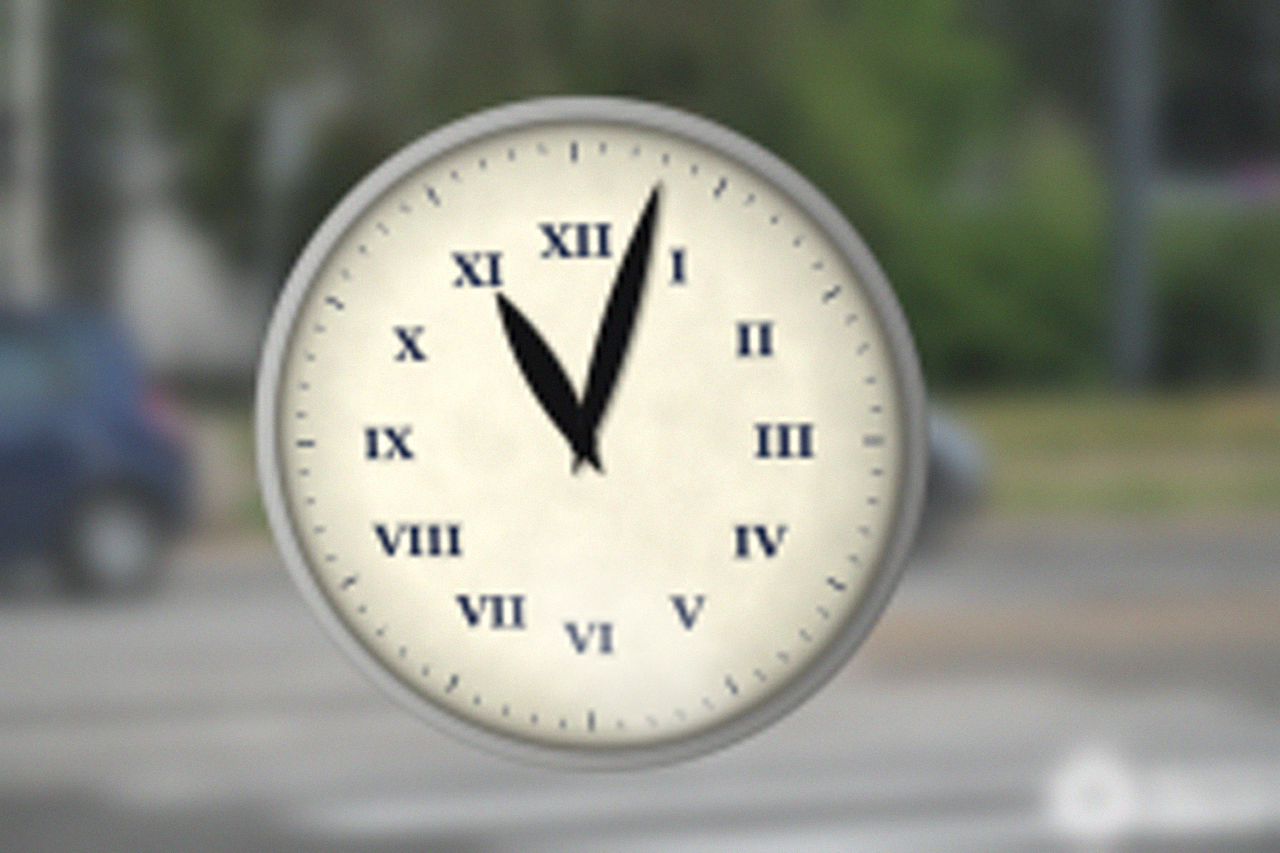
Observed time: **11:03**
